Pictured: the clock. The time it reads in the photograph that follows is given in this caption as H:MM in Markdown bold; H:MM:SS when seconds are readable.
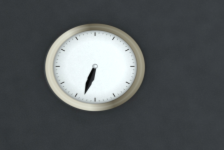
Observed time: **6:33**
